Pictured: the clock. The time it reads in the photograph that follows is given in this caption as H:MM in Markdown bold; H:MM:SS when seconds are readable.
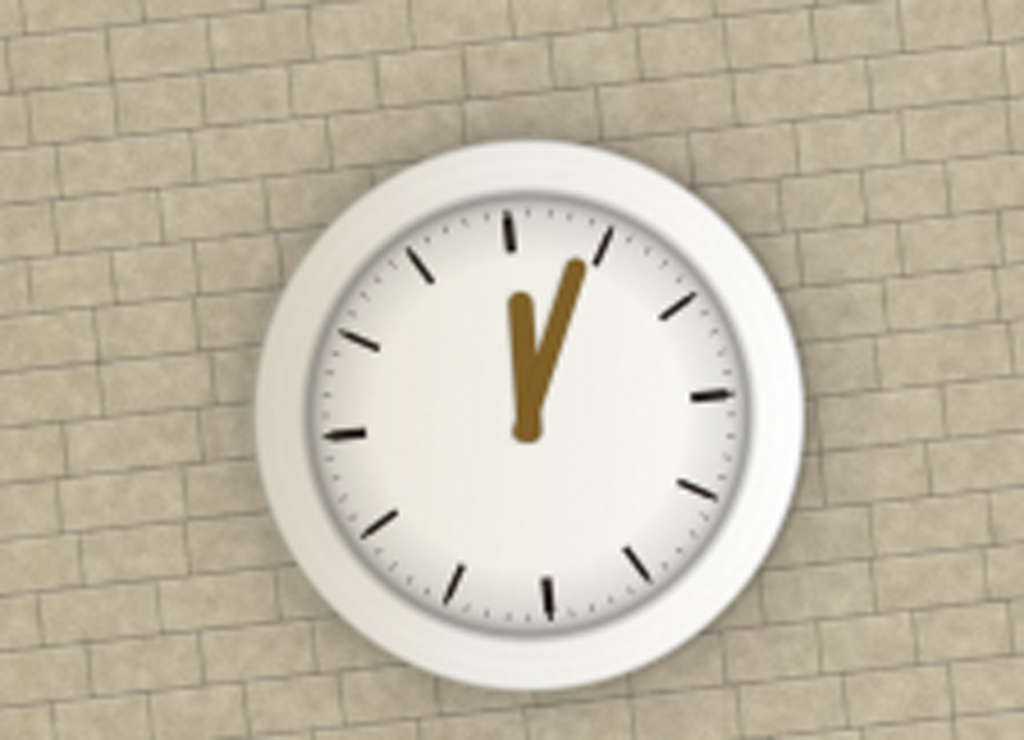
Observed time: **12:04**
